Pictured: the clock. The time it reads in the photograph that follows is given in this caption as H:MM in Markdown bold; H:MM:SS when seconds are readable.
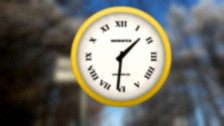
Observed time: **1:31**
